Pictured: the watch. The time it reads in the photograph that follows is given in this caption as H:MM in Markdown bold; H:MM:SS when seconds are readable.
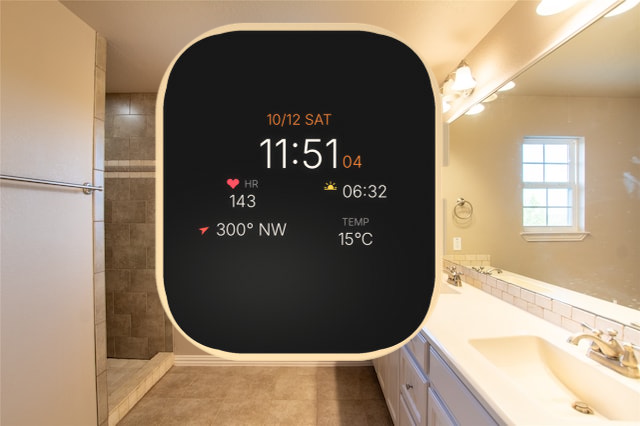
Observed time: **11:51:04**
